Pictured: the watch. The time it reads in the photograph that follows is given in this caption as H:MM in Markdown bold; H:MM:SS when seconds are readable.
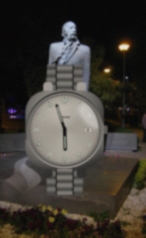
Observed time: **5:57**
